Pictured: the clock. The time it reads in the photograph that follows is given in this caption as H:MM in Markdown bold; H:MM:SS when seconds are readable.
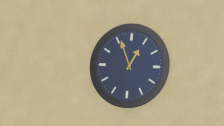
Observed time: **12:56**
